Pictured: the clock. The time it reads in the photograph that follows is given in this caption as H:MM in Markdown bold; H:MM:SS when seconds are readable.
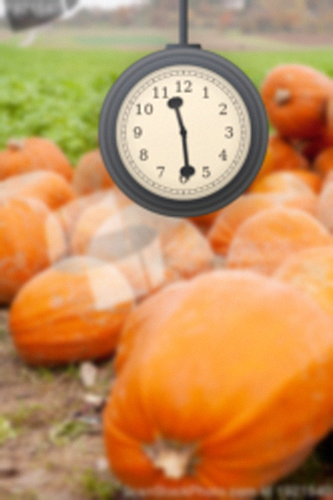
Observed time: **11:29**
